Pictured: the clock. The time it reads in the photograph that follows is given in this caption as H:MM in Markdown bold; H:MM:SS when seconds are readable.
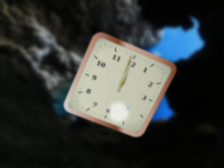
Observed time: **11:59**
